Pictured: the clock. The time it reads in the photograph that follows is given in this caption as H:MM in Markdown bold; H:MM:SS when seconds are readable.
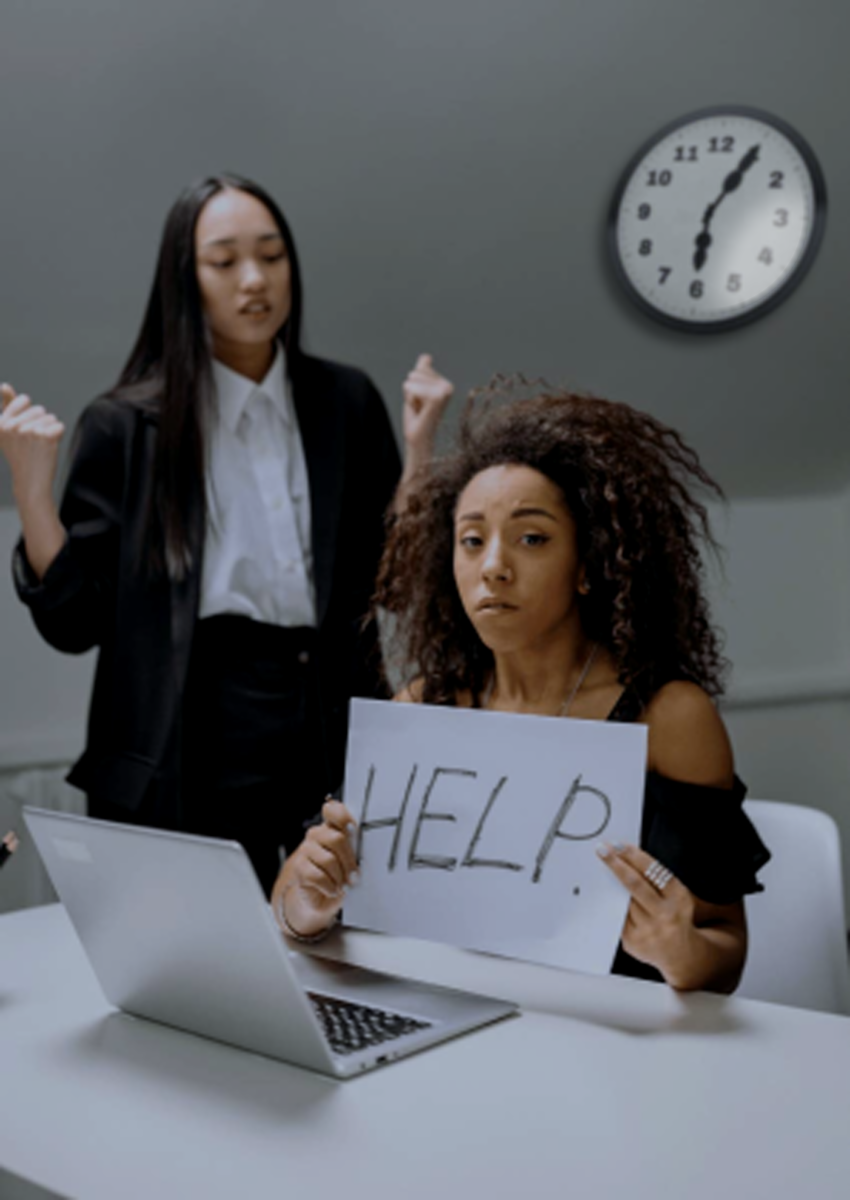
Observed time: **6:05**
